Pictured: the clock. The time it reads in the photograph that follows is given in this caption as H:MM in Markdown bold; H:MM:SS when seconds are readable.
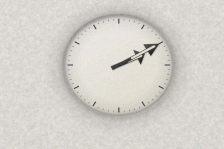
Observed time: **2:10**
